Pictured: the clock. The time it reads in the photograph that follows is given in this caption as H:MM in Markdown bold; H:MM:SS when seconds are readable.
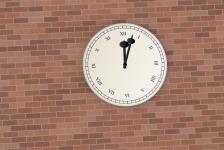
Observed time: **12:03**
